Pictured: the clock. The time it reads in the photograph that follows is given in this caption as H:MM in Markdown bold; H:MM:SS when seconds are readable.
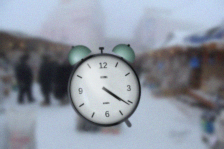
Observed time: **4:21**
